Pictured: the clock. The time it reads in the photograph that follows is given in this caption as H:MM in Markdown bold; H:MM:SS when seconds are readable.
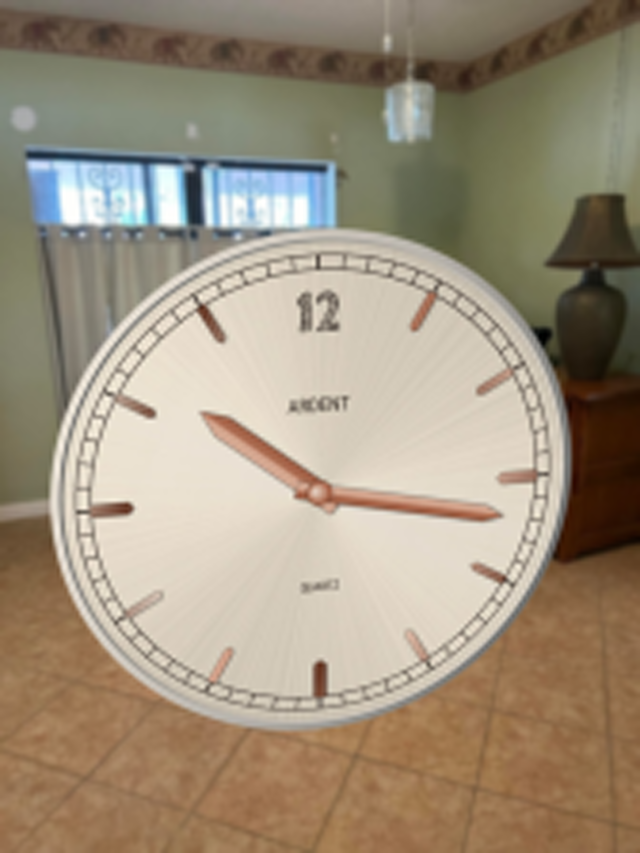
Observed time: **10:17**
